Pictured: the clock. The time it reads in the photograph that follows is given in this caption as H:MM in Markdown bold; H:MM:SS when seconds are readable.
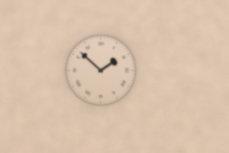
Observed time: **1:52**
